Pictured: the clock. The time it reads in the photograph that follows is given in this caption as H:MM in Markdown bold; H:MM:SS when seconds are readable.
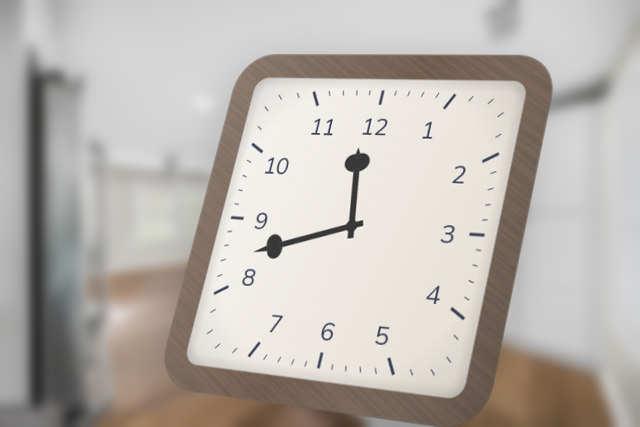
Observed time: **11:42**
